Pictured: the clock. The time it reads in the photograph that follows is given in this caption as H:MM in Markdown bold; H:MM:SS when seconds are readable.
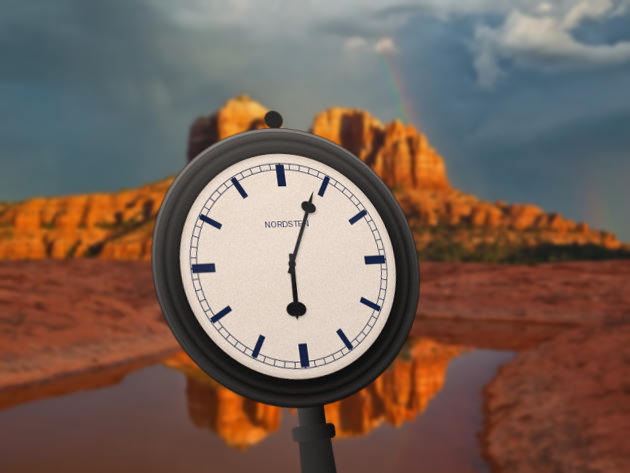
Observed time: **6:04**
